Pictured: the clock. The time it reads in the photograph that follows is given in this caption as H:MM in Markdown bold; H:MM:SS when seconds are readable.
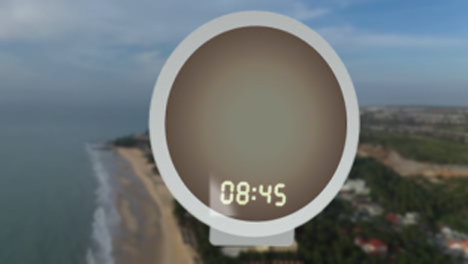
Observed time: **8:45**
